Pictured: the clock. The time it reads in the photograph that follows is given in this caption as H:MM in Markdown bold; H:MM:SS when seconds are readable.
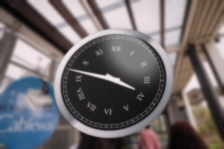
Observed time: **3:47**
